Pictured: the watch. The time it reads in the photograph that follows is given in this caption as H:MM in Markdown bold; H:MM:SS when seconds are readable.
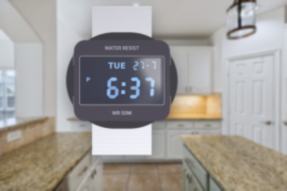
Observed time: **6:37**
